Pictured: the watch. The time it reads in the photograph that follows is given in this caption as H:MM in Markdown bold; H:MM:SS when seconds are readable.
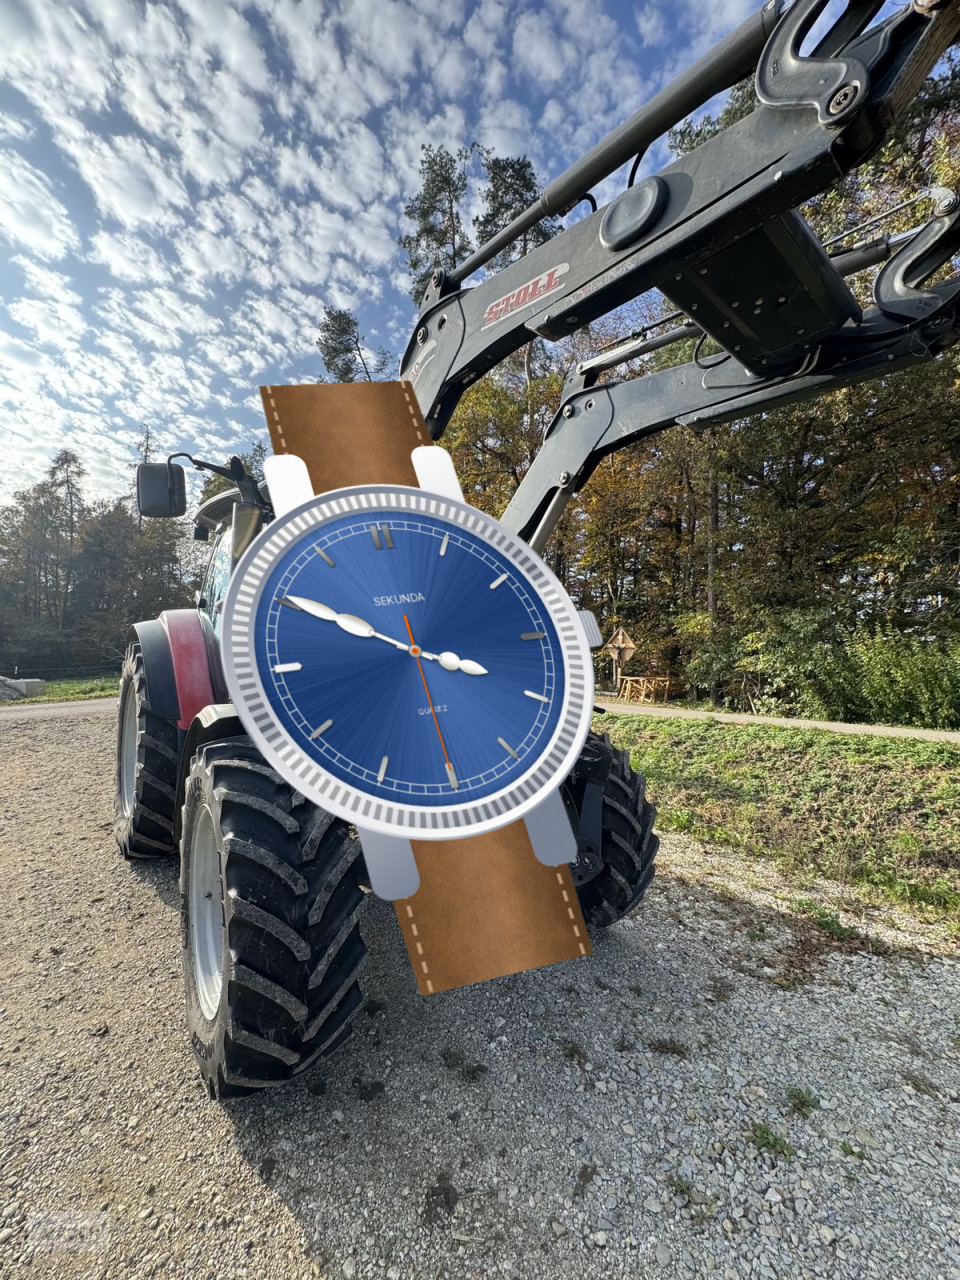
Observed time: **3:50:30**
